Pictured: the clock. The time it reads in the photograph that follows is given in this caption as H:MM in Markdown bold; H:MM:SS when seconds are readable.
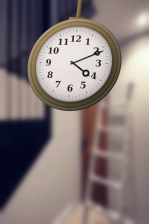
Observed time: **4:11**
